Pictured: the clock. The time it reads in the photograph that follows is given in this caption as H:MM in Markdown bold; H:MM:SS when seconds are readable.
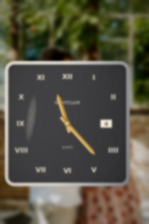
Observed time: **11:23**
